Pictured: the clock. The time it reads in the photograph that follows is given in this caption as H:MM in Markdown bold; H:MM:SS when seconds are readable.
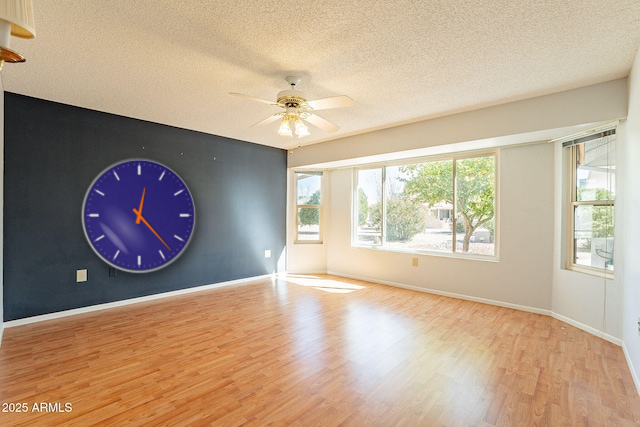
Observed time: **12:23**
